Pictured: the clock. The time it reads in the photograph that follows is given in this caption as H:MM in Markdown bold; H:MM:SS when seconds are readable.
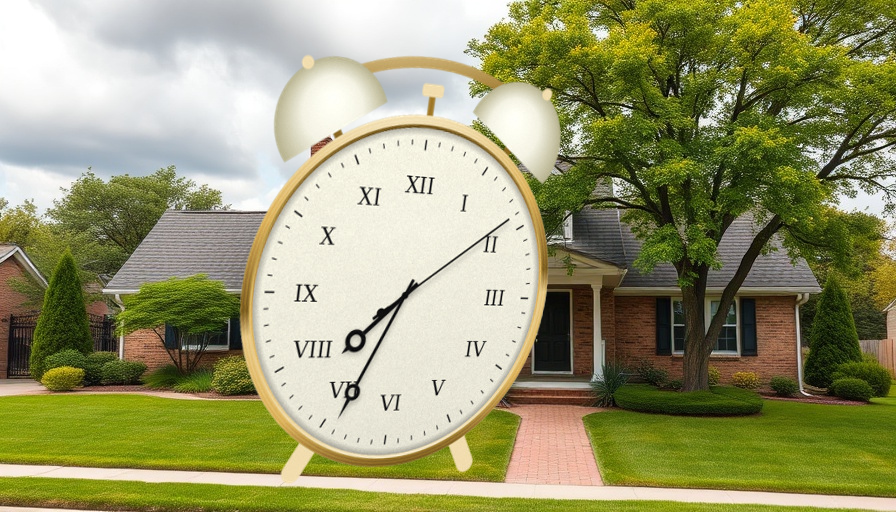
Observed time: **7:34:09**
